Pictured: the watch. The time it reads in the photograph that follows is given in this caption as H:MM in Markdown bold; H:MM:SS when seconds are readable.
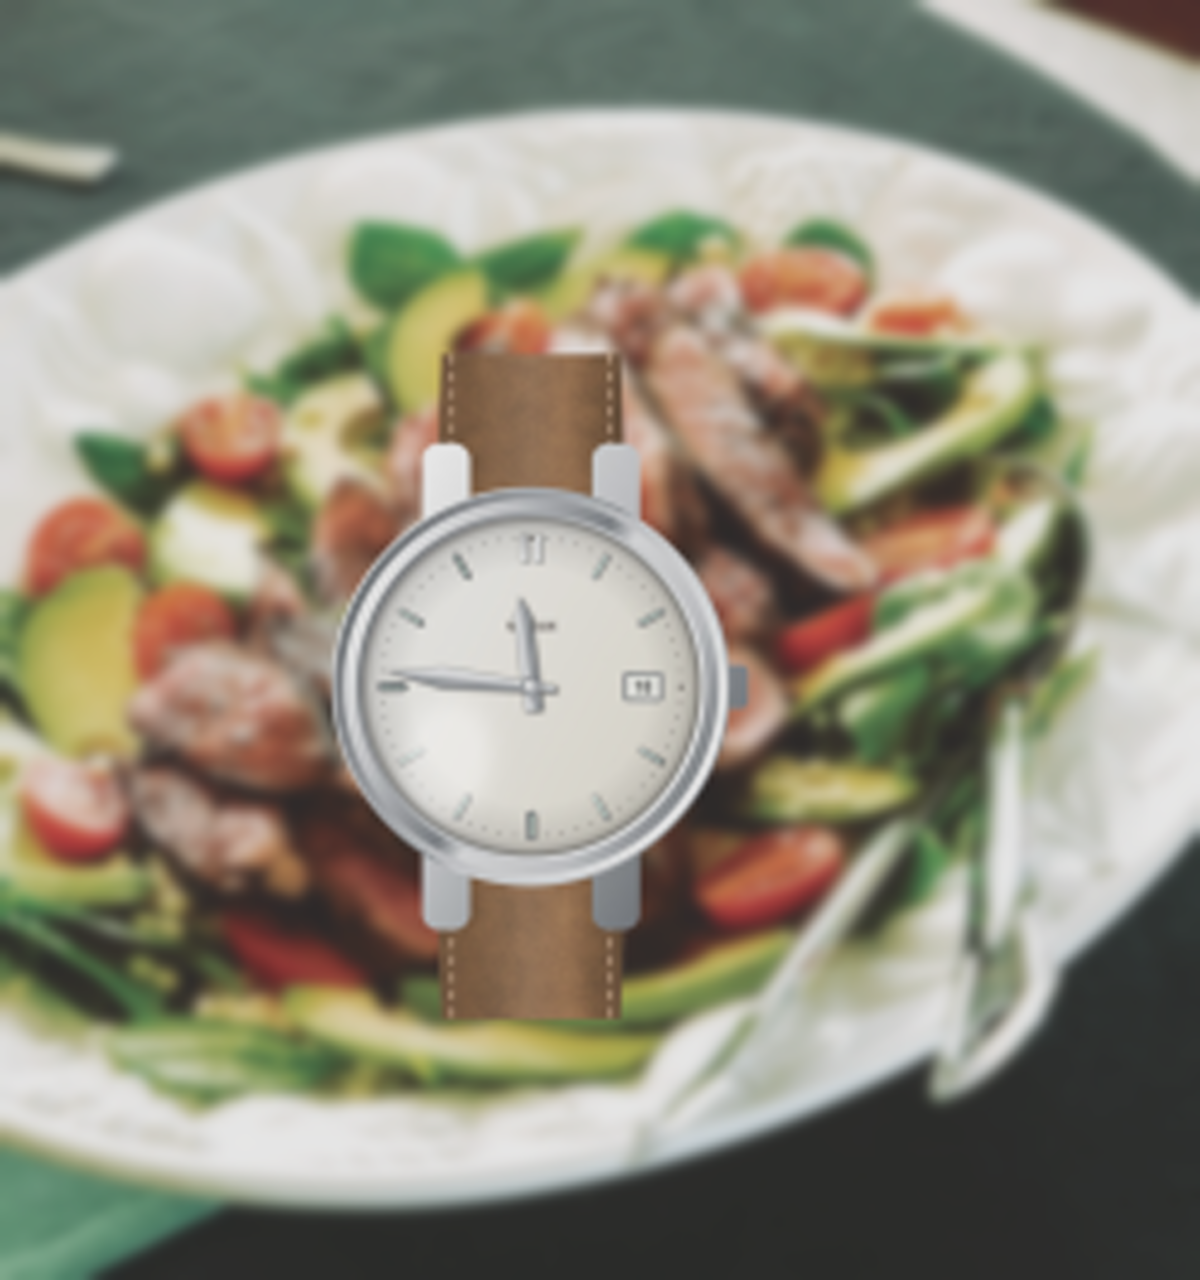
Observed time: **11:46**
